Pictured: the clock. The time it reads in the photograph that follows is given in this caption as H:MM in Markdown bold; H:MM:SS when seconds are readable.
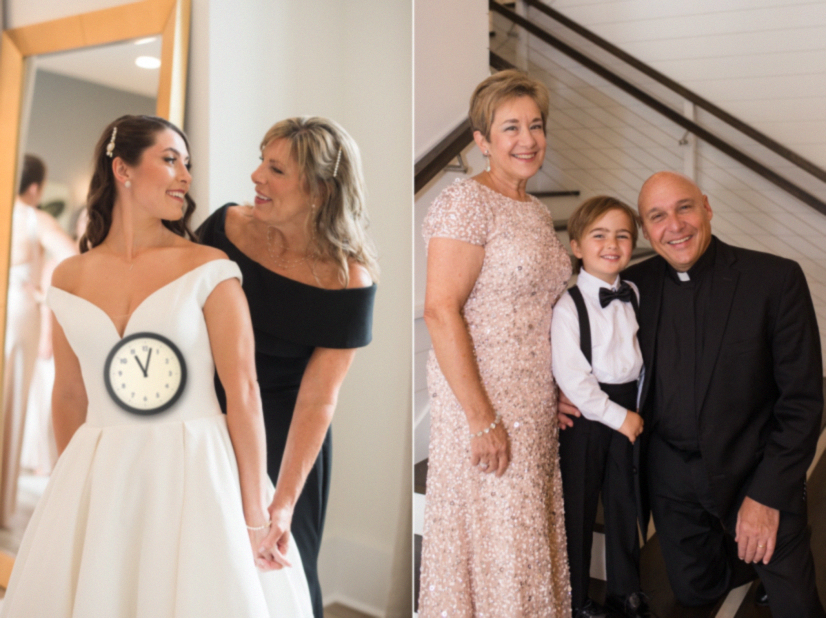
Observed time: **11:02**
